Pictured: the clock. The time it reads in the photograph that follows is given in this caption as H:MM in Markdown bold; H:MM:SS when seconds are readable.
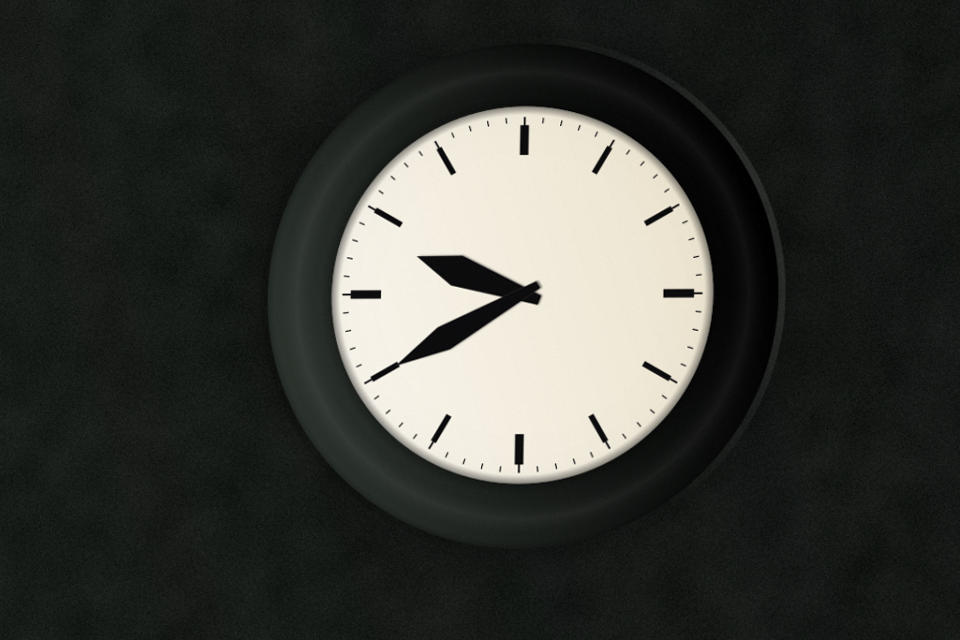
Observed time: **9:40**
